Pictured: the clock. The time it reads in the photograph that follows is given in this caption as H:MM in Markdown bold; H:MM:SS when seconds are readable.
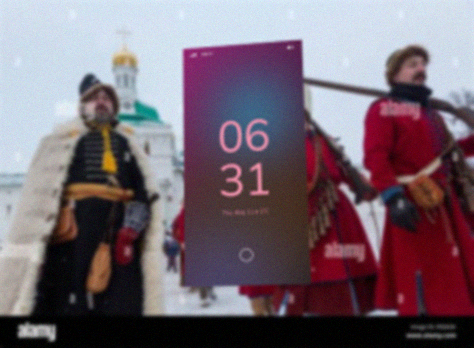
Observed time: **6:31**
